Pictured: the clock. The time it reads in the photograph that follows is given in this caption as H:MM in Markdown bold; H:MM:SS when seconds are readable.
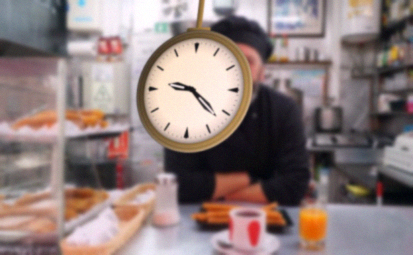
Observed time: **9:22**
